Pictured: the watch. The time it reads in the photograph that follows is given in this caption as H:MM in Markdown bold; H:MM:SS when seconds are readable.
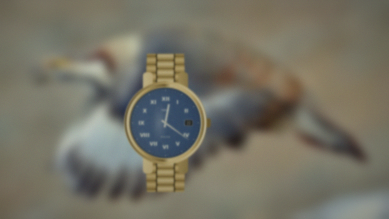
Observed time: **12:21**
